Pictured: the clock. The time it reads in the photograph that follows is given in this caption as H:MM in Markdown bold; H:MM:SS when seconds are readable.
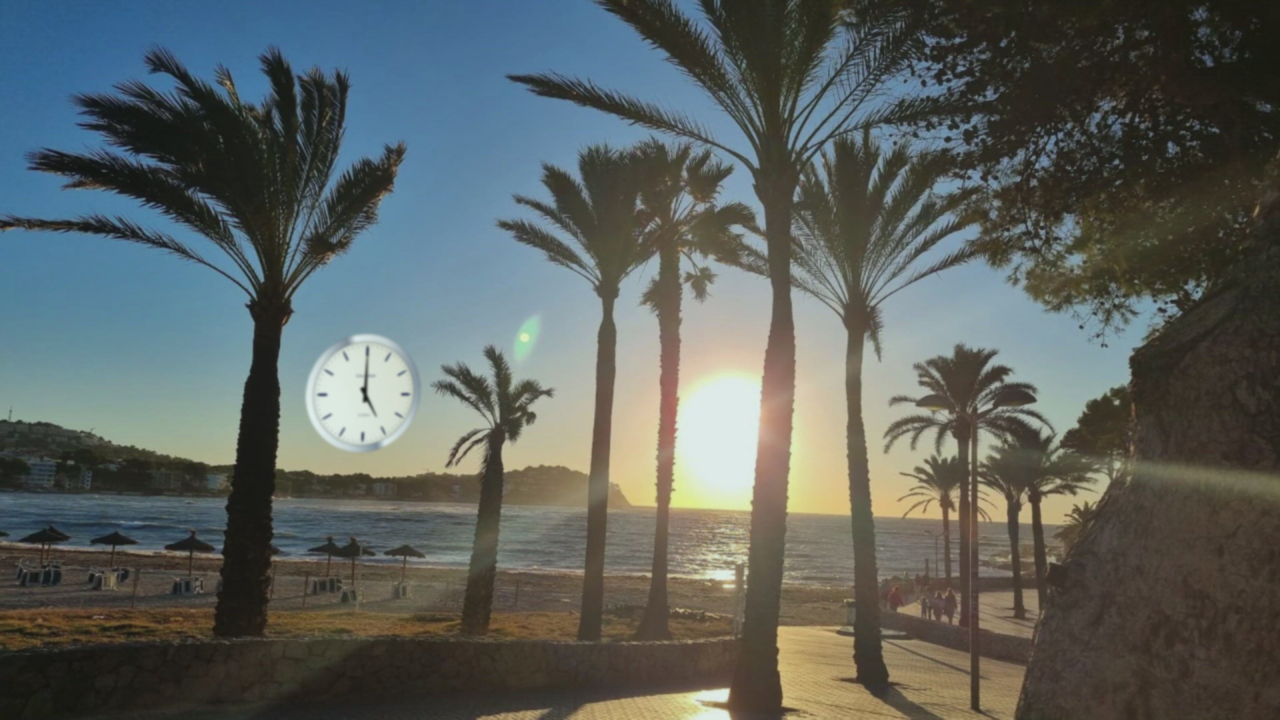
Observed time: **5:00**
